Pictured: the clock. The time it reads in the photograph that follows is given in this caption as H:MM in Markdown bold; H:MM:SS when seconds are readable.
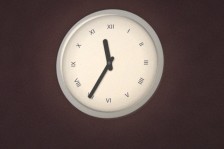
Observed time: **11:35**
